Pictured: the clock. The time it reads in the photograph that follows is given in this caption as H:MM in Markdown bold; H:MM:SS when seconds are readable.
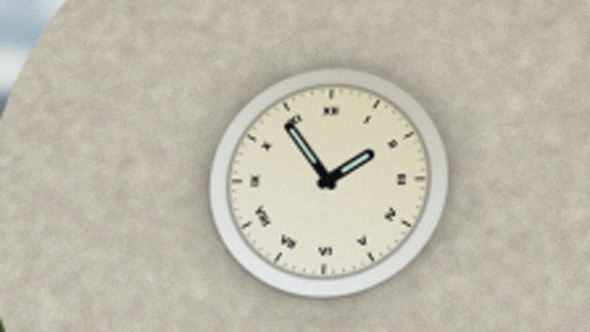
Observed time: **1:54**
